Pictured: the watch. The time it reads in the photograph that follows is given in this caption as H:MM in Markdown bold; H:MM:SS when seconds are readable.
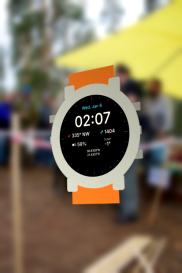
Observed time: **2:07**
